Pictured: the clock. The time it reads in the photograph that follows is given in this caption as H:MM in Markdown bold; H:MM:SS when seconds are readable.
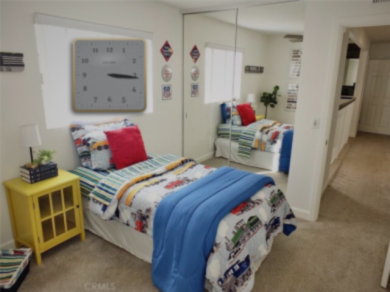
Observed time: **3:16**
